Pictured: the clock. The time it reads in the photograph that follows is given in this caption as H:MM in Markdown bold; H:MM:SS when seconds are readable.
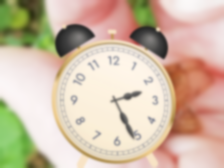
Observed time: **2:26**
